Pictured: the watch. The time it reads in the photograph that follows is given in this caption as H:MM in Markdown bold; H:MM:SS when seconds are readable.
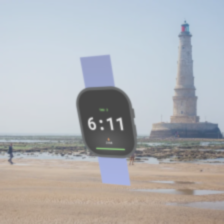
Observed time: **6:11**
